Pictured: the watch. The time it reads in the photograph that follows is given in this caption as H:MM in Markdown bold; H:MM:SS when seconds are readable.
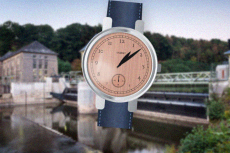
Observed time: **1:08**
